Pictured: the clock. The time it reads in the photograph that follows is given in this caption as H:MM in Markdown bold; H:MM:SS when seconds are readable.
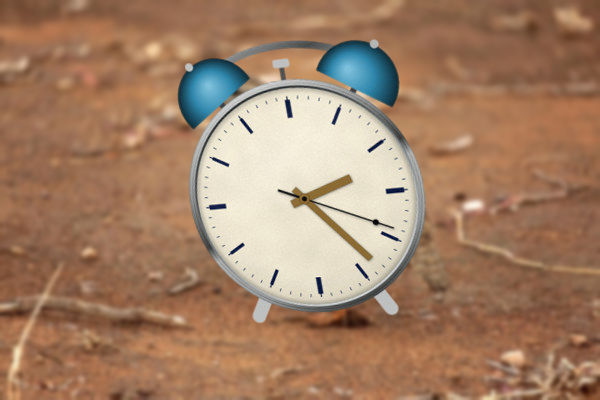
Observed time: **2:23:19**
